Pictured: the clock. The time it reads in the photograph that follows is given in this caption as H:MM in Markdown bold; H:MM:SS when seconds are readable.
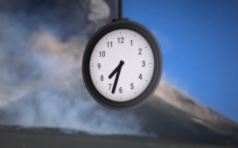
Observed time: **7:33**
